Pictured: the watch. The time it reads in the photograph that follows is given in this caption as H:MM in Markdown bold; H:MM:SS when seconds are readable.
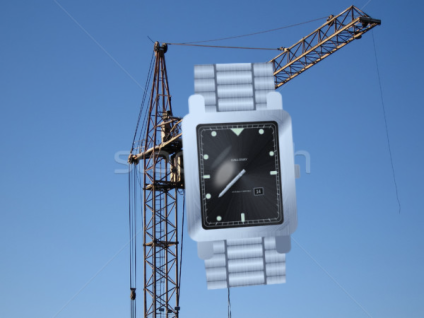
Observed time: **7:38**
